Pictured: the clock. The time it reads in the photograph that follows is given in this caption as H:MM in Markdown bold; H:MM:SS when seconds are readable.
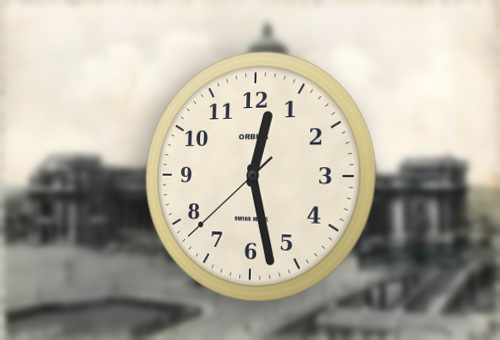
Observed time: **12:27:38**
